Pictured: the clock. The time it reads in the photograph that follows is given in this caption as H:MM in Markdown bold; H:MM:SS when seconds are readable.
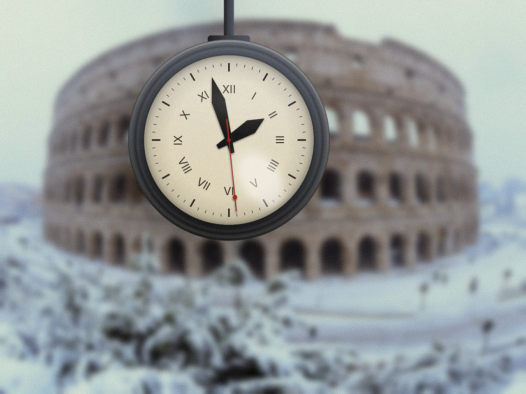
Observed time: **1:57:29**
